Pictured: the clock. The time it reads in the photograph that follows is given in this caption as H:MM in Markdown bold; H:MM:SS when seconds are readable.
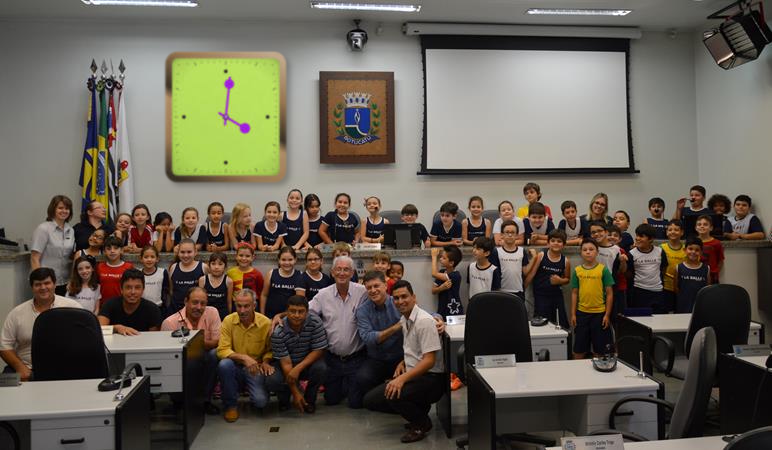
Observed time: **4:01**
